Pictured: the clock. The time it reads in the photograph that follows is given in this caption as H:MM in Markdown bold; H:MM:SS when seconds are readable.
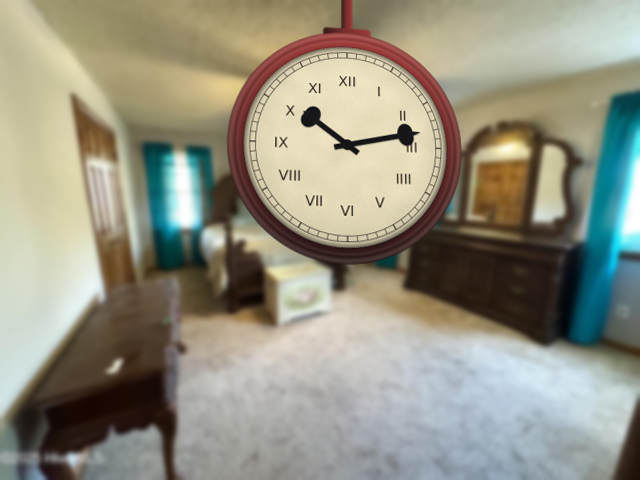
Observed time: **10:13**
